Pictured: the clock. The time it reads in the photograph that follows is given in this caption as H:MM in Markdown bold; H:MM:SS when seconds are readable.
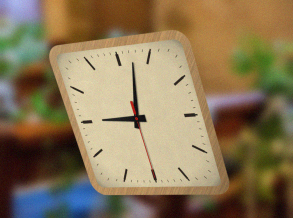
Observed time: **9:02:30**
